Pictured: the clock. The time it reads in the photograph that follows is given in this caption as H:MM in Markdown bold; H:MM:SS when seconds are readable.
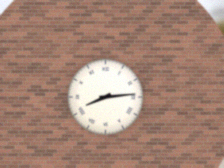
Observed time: **8:14**
